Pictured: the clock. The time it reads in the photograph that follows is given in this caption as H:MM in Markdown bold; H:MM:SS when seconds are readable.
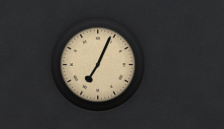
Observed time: **7:04**
